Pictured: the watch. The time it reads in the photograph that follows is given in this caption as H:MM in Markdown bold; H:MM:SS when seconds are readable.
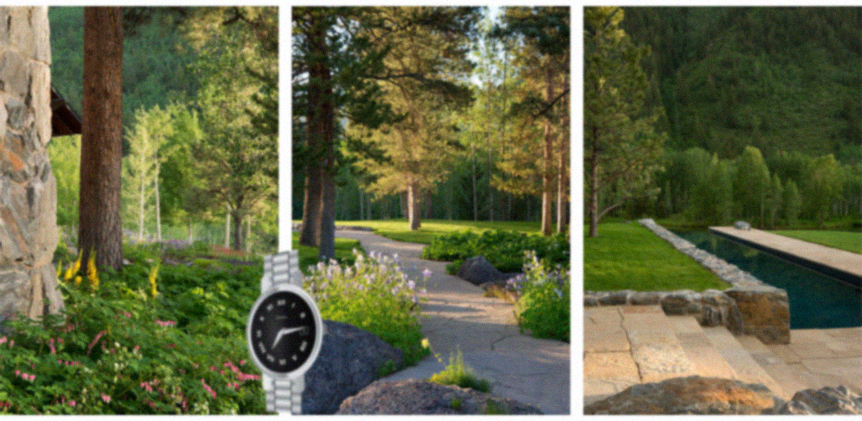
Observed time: **7:14**
